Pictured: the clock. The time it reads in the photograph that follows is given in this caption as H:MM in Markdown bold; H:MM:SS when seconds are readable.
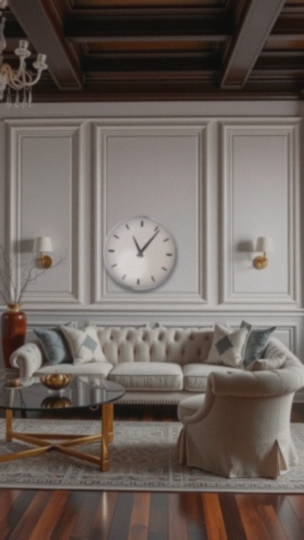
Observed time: **11:06**
